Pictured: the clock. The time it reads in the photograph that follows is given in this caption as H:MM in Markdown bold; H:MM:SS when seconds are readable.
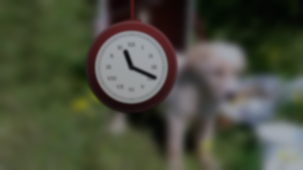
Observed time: **11:19**
